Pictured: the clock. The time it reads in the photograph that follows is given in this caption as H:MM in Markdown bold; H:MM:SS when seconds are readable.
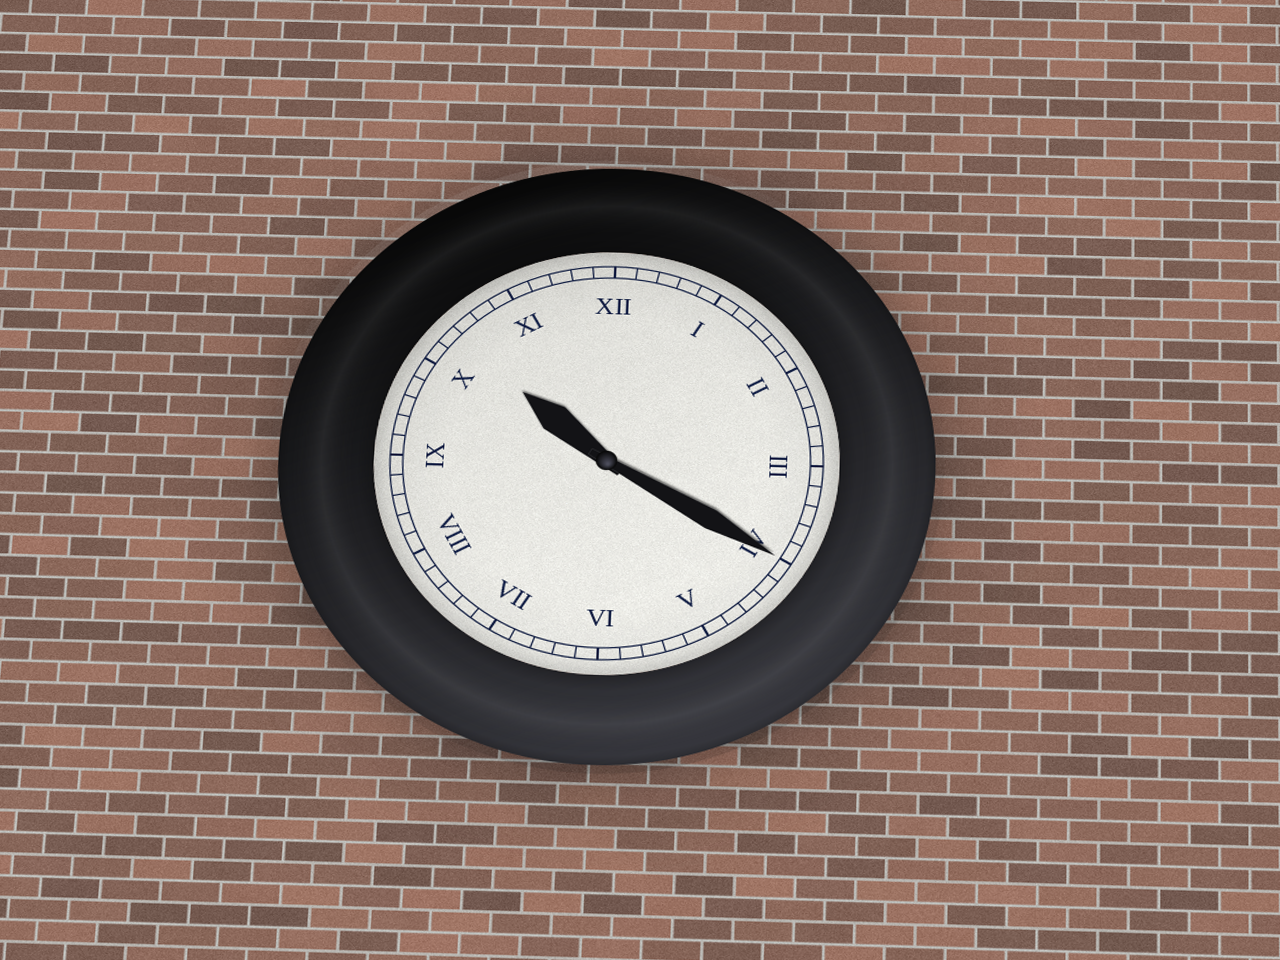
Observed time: **10:20**
